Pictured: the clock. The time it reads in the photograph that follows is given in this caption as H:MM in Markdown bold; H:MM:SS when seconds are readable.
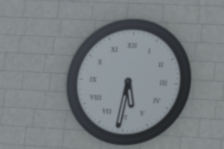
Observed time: **5:31**
